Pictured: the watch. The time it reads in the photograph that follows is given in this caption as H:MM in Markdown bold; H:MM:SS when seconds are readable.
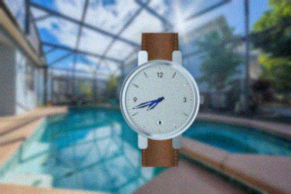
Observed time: **7:42**
